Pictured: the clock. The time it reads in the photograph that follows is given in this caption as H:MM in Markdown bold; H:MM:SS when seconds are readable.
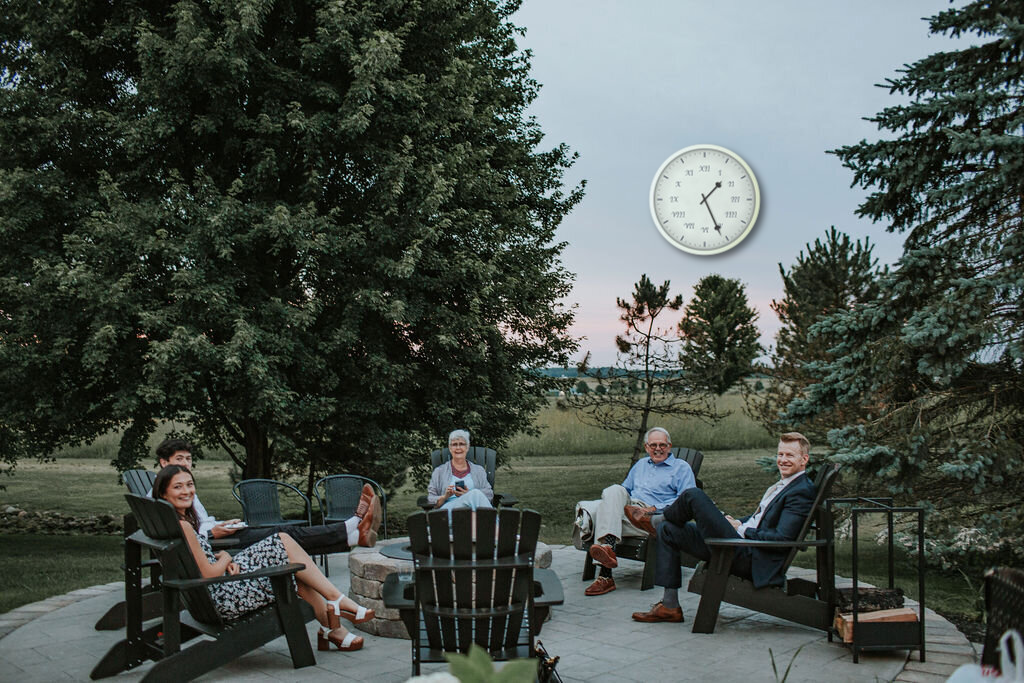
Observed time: **1:26**
